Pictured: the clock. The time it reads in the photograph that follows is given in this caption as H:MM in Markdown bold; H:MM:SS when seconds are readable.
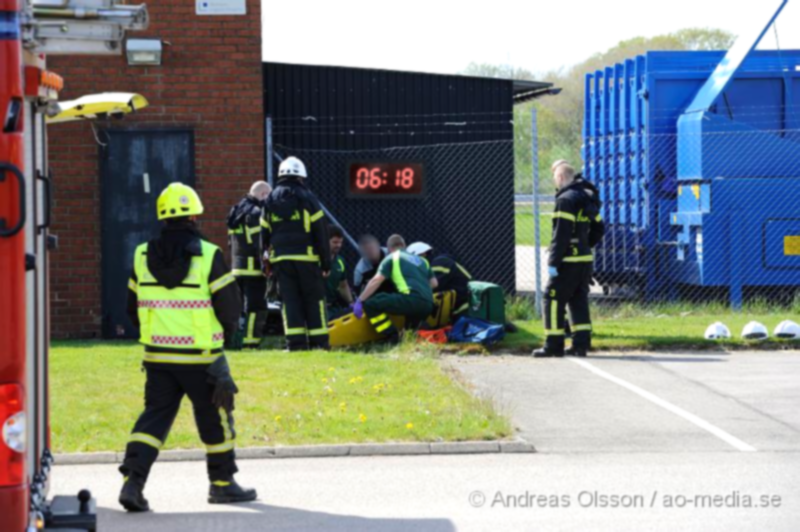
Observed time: **6:18**
